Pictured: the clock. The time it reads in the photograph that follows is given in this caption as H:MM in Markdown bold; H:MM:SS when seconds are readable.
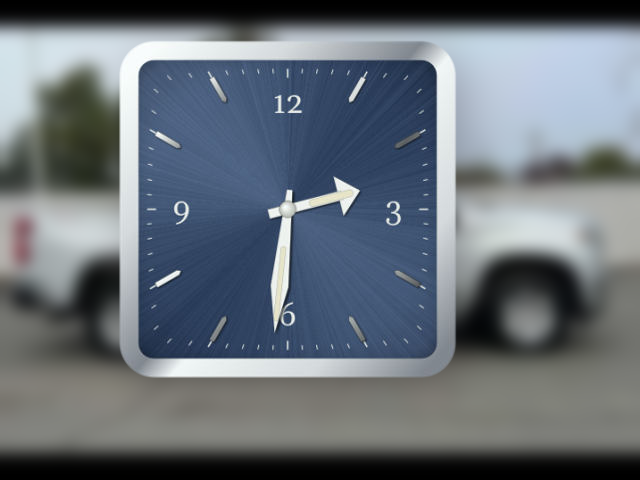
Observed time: **2:31**
